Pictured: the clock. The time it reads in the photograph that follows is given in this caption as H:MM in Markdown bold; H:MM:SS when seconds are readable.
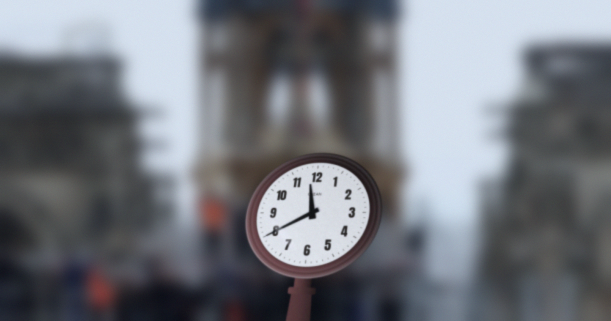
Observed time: **11:40**
